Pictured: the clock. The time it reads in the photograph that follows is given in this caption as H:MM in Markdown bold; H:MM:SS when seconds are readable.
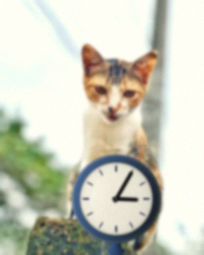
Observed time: **3:05**
